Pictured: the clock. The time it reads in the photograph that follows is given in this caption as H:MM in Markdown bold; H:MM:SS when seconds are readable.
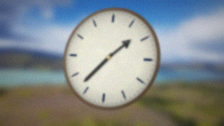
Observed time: **1:37**
